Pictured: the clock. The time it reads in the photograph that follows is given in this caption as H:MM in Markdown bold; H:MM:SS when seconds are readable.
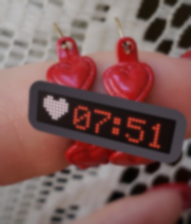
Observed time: **7:51**
